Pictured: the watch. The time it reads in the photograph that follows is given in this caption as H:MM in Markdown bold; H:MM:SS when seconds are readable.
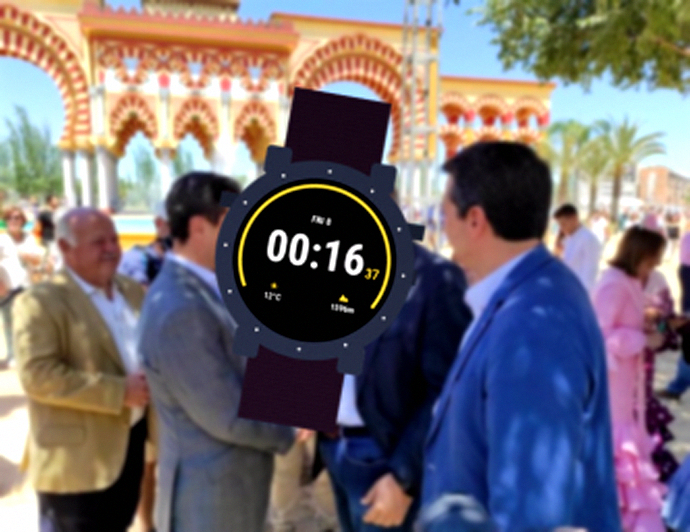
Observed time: **0:16:37**
